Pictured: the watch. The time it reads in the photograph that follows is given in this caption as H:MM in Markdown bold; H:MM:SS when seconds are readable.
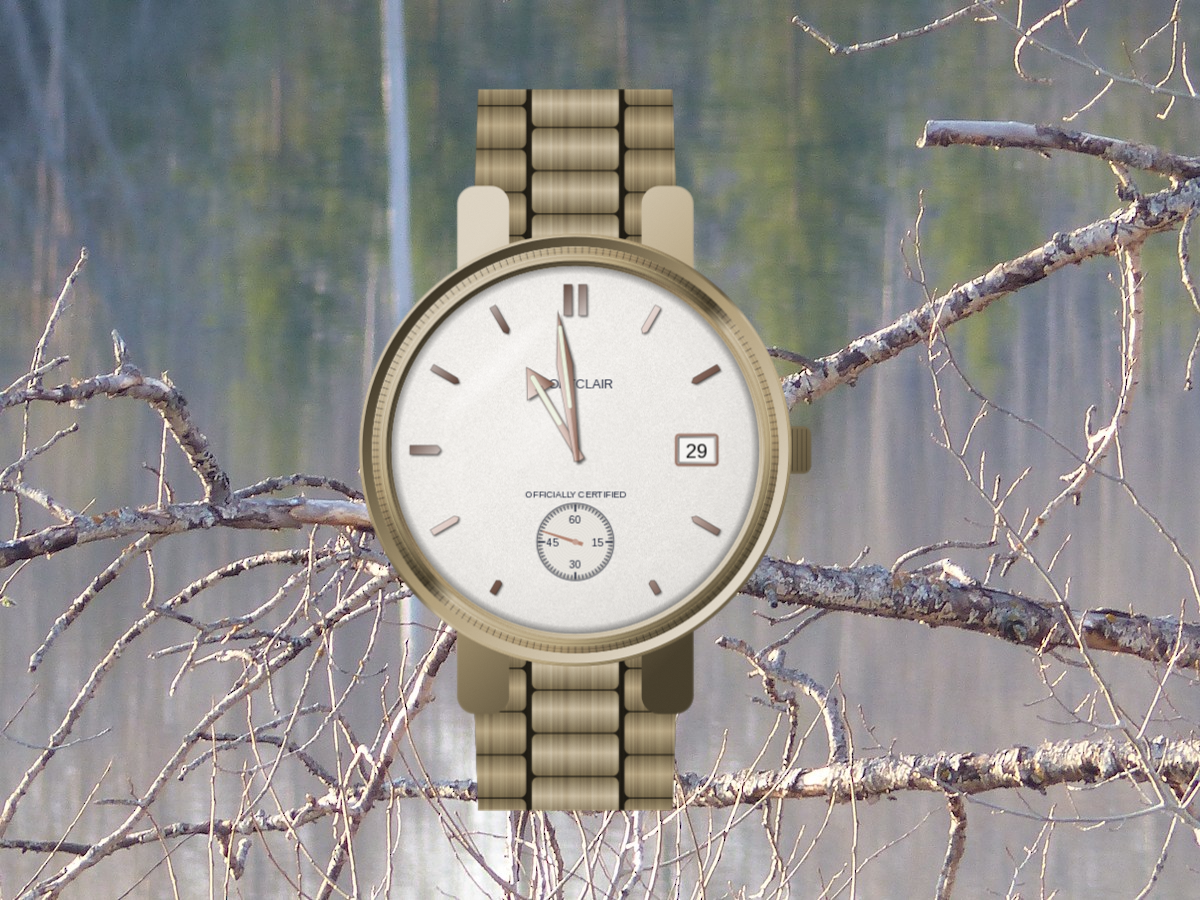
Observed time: **10:58:48**
